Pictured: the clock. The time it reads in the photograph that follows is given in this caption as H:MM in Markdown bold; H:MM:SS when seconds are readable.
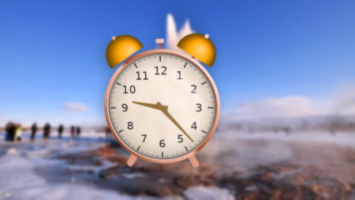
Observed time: **9:23**
